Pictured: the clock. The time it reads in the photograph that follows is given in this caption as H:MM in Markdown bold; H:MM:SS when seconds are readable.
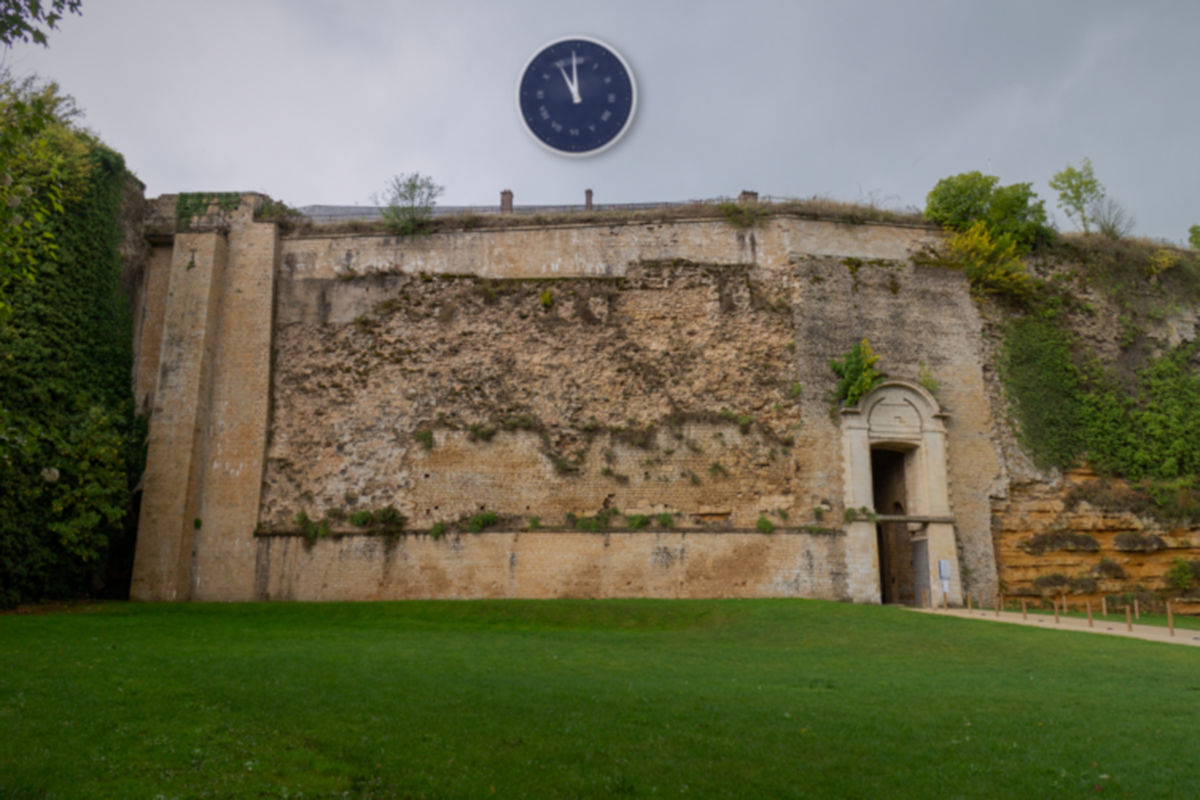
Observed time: **10:59**
